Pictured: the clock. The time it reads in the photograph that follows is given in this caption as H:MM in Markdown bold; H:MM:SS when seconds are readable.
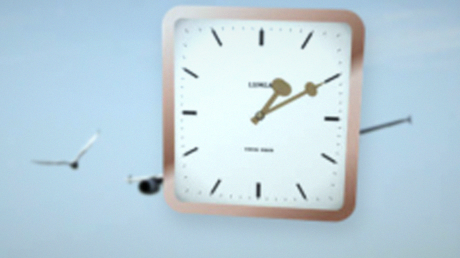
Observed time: **1:10**
